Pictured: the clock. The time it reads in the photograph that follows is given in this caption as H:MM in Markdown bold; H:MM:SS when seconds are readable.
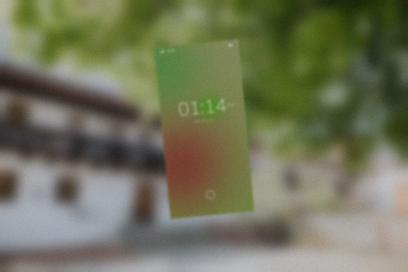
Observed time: **1:14**
